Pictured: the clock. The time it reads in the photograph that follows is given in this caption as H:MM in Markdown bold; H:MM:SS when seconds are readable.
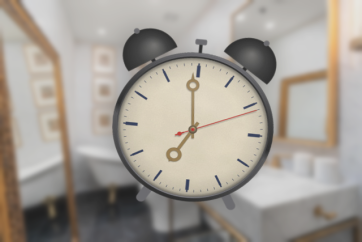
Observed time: **6:59:11**
